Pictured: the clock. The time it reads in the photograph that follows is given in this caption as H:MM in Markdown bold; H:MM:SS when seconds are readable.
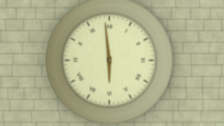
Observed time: **5:59**
